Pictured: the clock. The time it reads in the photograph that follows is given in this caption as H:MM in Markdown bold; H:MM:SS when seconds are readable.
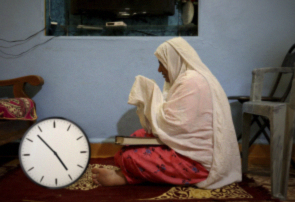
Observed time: **4:53**
